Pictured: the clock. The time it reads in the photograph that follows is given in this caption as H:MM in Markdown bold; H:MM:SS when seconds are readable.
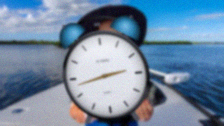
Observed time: **2:43**
